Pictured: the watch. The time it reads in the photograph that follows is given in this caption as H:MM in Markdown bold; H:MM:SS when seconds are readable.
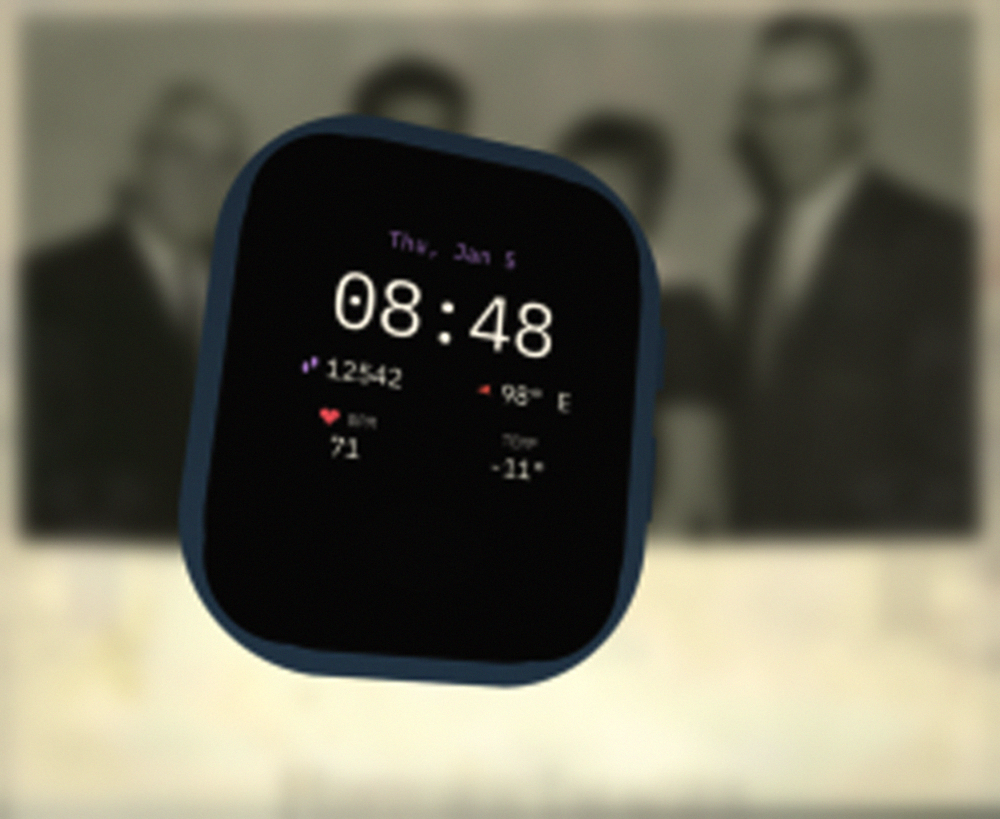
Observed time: **8:48**
